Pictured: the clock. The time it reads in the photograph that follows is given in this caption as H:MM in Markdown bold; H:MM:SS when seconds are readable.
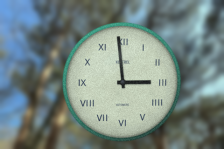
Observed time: **2:59**
